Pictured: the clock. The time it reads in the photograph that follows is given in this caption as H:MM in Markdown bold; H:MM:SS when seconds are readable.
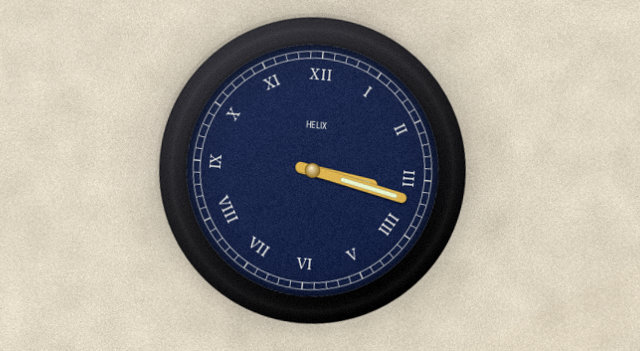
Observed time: **3:17**
